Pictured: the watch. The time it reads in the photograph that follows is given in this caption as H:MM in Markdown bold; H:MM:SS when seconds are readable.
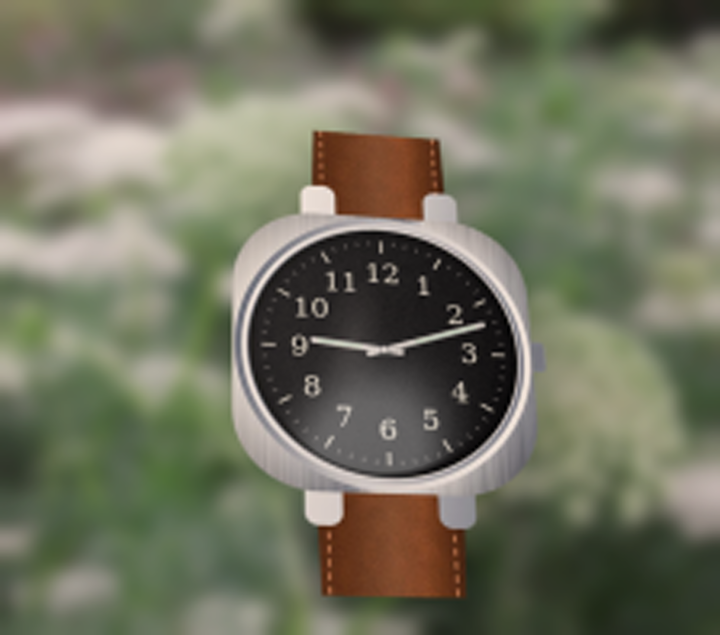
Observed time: **9:12**
